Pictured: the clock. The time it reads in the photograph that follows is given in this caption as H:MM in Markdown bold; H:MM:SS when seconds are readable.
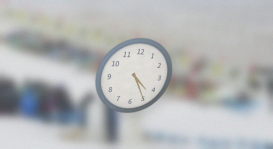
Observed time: **4:25**
